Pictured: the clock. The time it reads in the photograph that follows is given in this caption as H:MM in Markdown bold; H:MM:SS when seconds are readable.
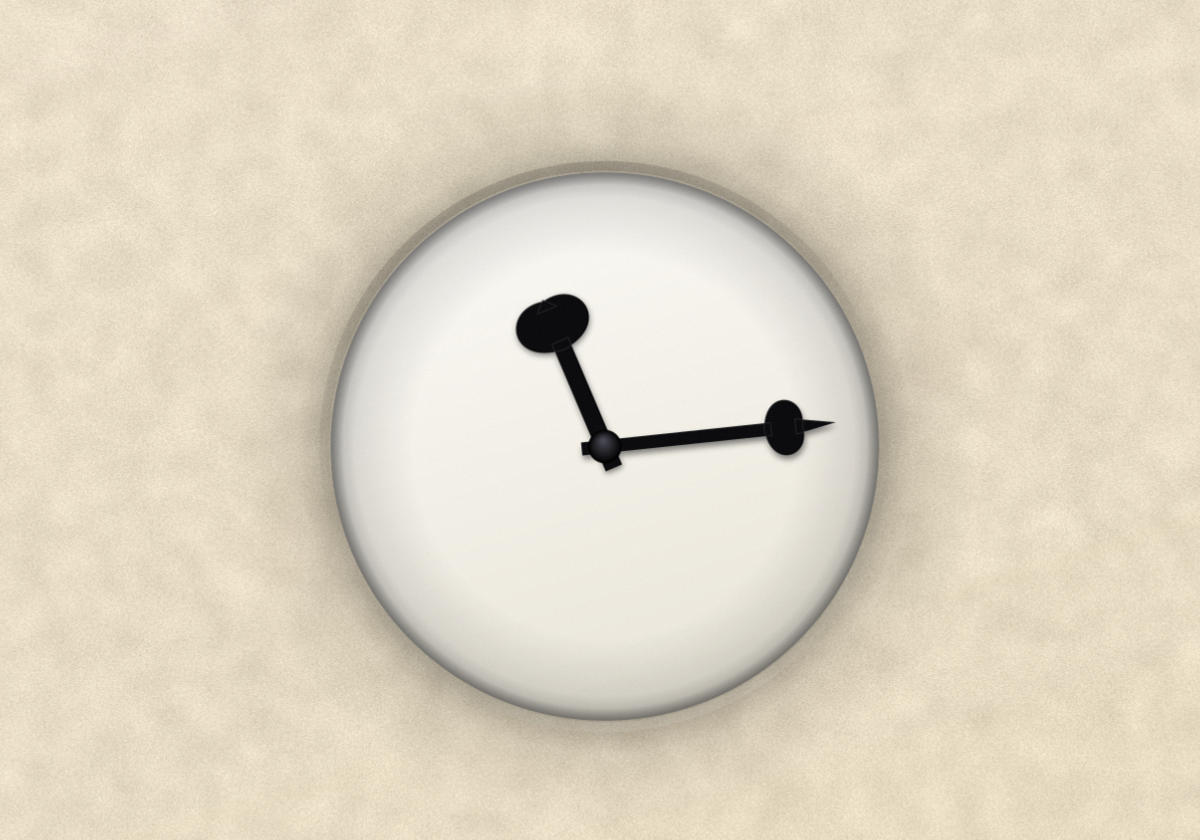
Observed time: **11:14**
